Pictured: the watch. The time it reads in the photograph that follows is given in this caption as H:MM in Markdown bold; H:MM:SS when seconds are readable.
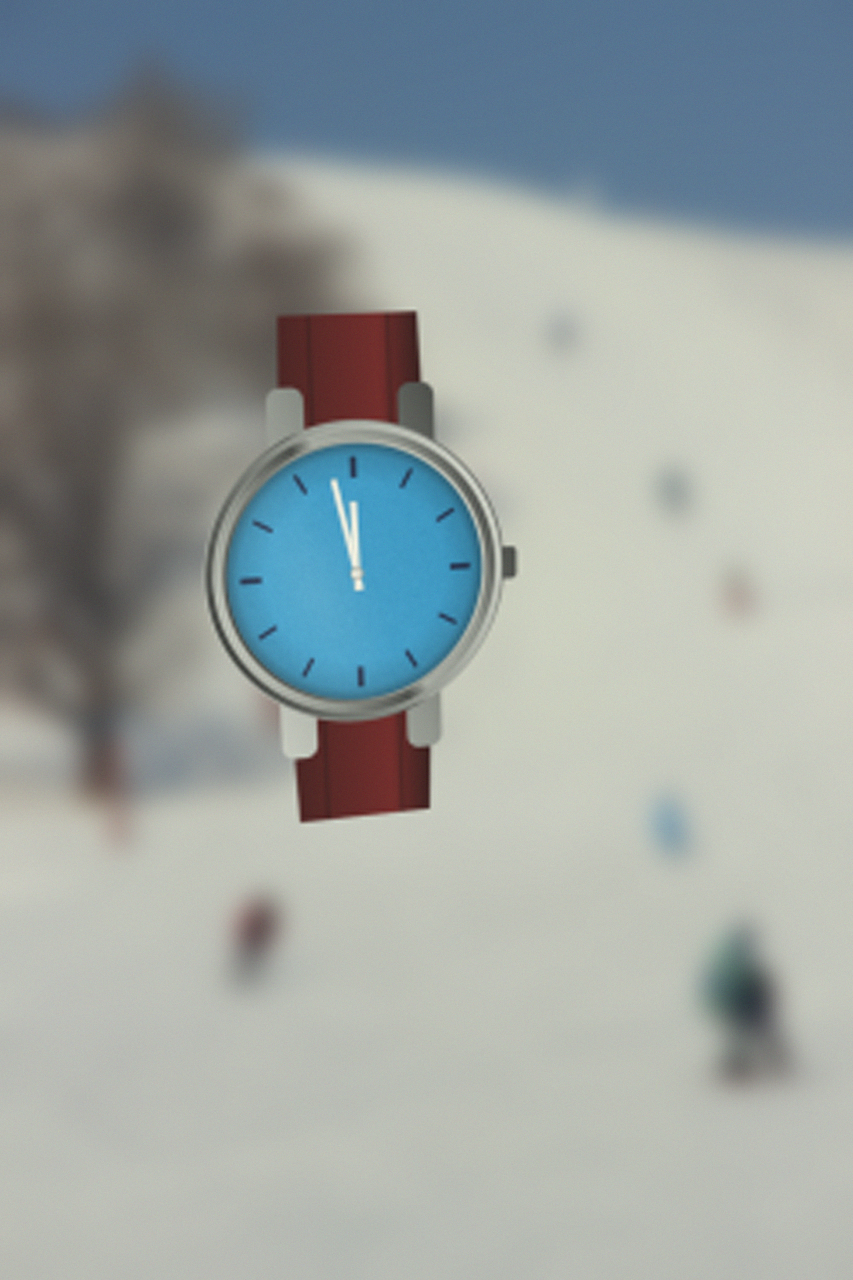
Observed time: **11:58**
